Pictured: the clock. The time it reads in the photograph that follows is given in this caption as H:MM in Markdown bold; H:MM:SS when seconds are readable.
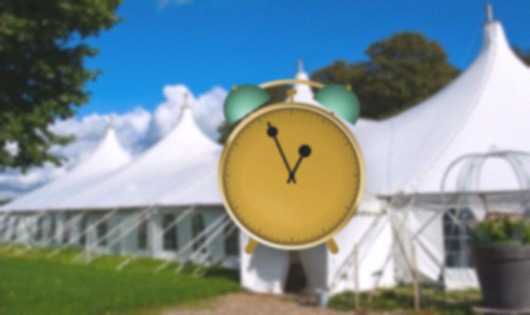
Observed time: **12:56**
